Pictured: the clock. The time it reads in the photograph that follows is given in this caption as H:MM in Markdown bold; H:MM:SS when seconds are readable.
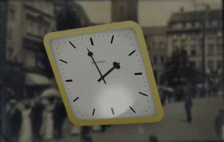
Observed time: **1:58**
